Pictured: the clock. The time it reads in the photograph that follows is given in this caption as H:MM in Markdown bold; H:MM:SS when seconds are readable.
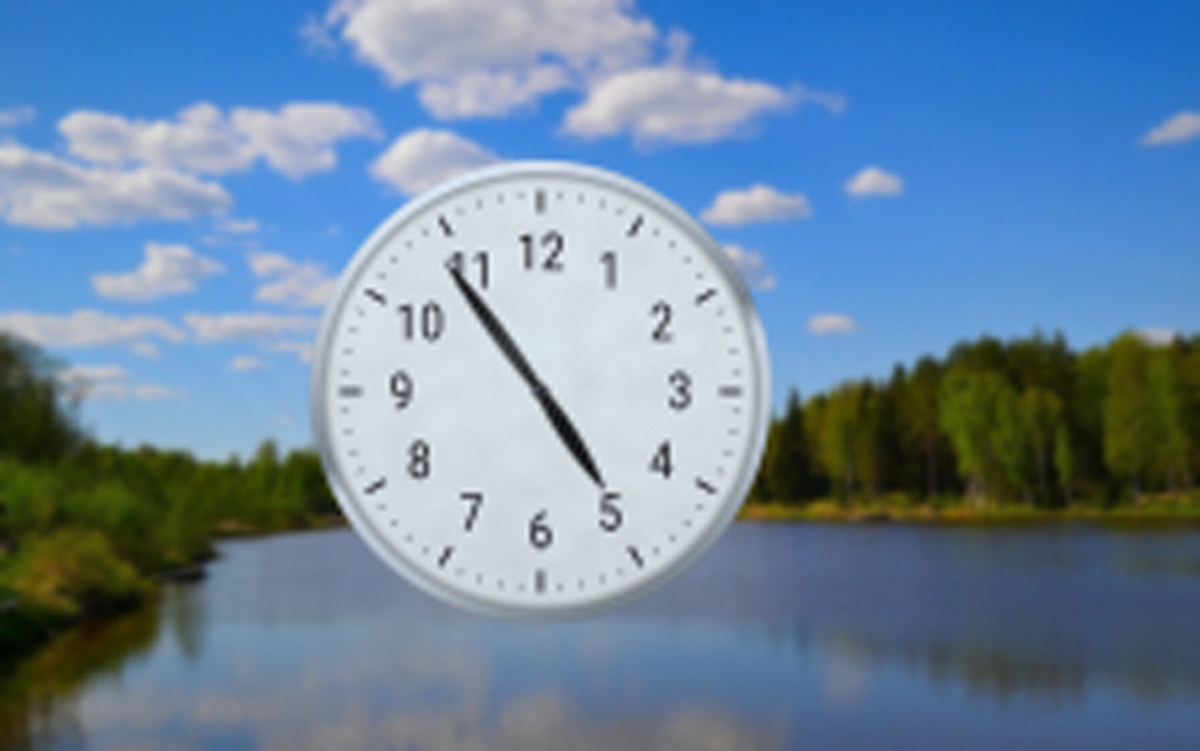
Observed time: **4:54**
